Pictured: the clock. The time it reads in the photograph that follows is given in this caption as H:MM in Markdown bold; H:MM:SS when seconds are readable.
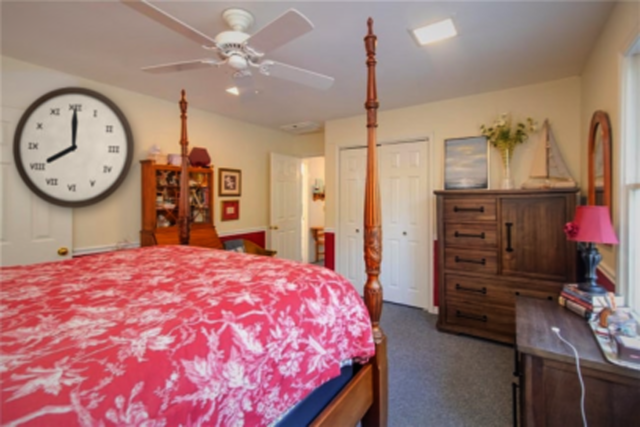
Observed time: **8:00**
